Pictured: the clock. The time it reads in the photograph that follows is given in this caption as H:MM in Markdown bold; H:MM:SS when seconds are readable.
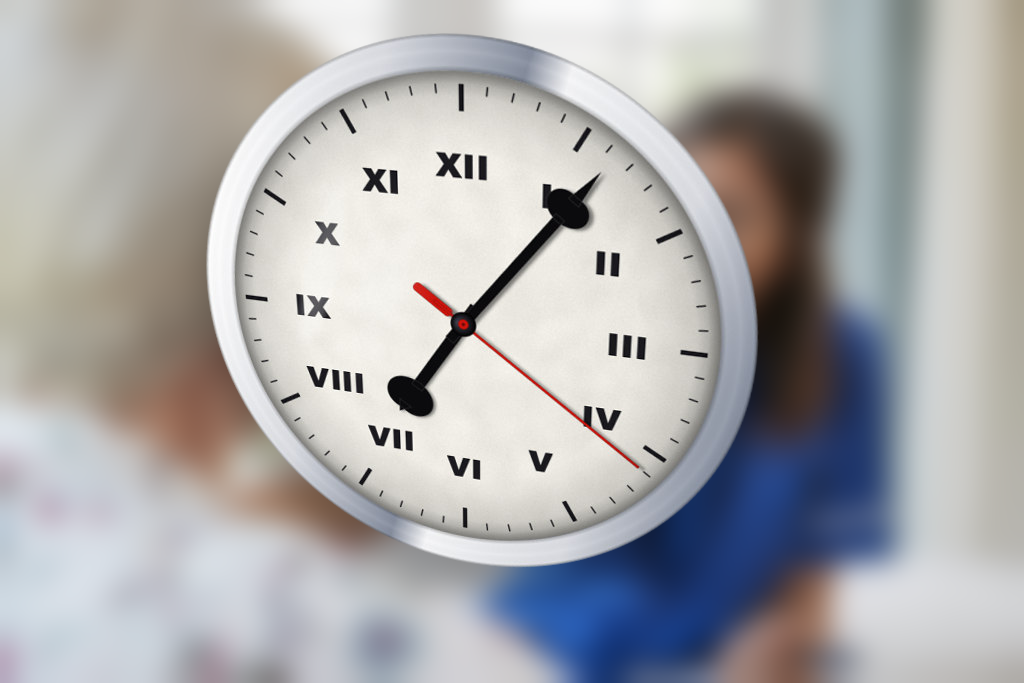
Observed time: **7:06:21**
